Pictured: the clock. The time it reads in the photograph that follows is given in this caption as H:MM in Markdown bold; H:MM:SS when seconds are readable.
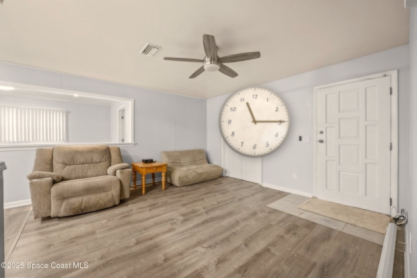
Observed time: **11:15**
